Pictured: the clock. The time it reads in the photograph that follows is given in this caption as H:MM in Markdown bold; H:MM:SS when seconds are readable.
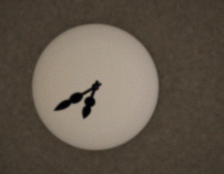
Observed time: **6:40**
